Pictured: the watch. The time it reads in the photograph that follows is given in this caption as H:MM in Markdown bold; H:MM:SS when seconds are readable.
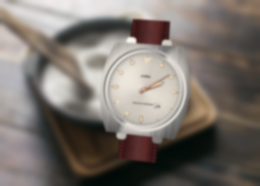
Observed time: **2:09**
